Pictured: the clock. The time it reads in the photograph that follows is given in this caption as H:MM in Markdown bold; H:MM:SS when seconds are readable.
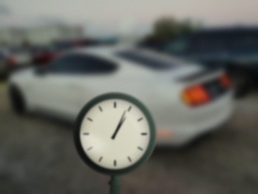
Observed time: **1:04**
